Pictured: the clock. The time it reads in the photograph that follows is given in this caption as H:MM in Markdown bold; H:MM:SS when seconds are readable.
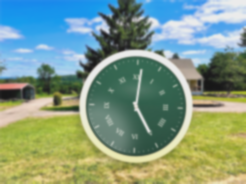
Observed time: **5:01**
